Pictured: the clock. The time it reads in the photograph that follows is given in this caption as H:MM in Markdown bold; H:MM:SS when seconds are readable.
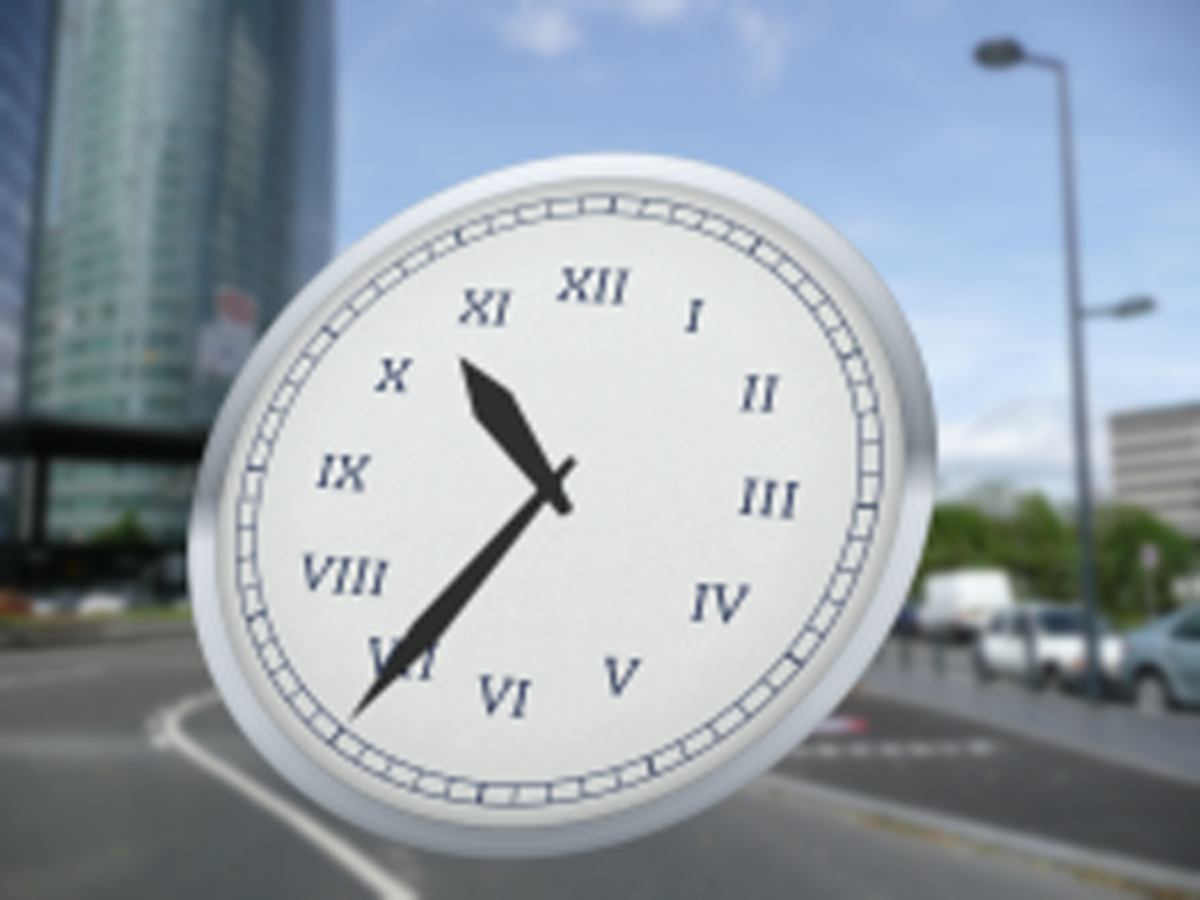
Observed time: **10:35**
